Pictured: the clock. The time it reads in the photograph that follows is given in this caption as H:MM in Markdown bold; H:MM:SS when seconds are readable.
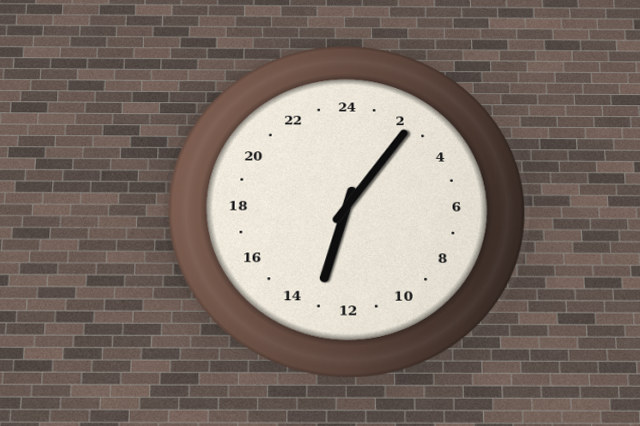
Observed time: **13:06**
